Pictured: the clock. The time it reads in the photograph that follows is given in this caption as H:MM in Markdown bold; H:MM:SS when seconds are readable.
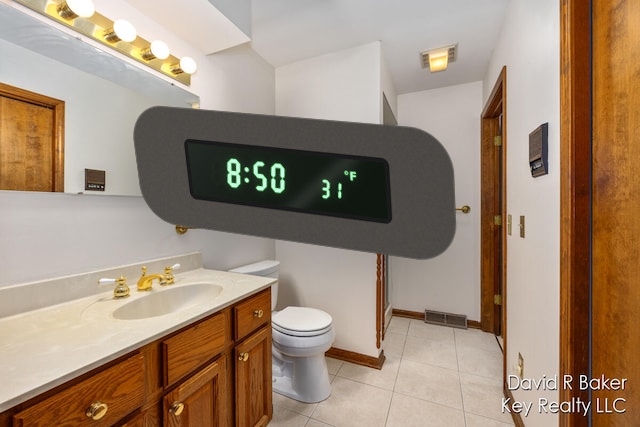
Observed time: **8:50**
